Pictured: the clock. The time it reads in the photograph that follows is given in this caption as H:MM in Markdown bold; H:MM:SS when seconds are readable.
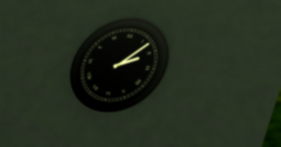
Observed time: **2:07**
